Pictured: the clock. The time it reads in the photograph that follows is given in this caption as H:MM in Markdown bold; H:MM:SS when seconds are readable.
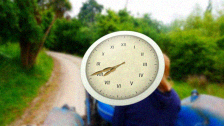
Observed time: **7:41**
